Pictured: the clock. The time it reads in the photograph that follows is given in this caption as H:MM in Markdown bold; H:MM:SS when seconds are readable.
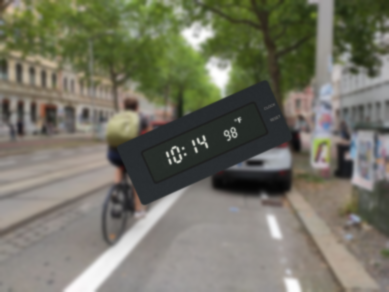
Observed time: **10:14**
